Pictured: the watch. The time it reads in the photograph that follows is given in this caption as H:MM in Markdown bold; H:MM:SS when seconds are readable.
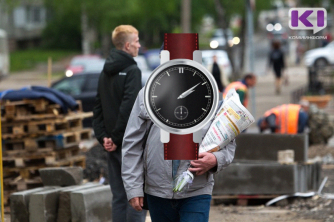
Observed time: **2:09**
